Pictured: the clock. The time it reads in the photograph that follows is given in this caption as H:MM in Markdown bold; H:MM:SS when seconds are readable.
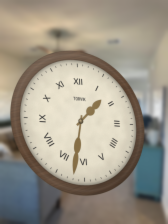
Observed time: **1:32**
